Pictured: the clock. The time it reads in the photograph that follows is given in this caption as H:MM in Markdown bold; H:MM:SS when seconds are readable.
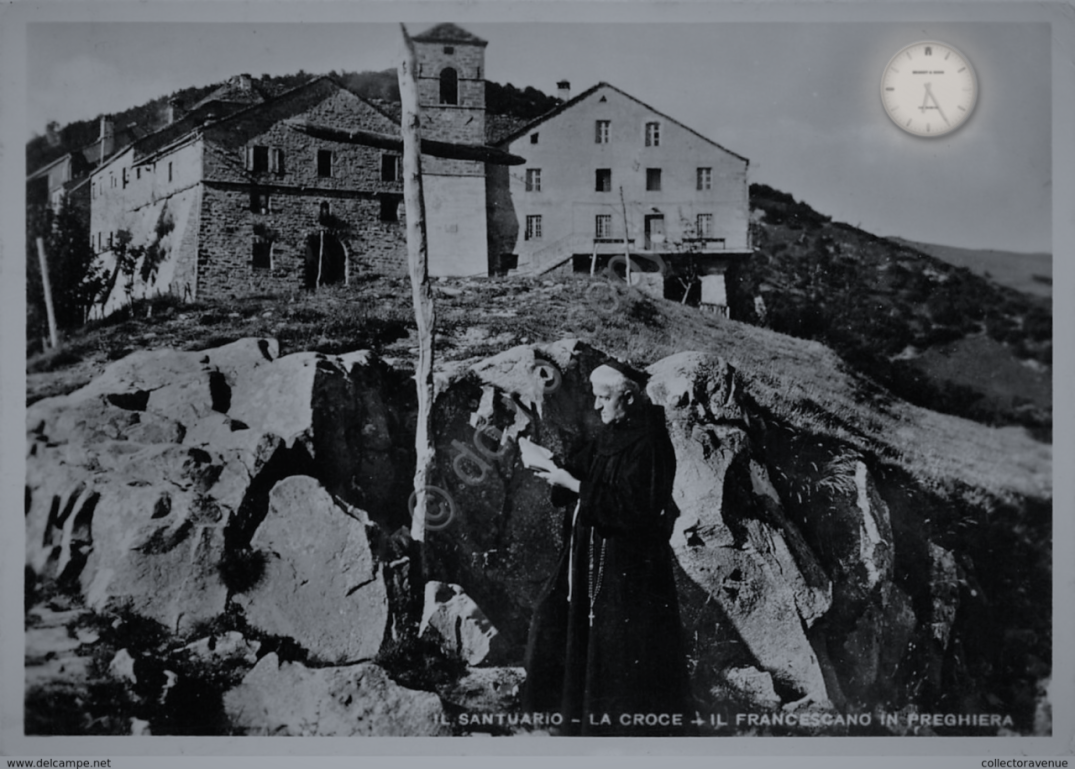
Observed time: **6:25**
